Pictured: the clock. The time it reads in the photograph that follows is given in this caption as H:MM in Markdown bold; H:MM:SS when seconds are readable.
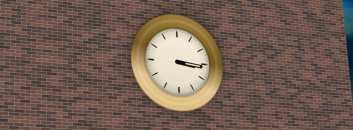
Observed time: **3:16**
